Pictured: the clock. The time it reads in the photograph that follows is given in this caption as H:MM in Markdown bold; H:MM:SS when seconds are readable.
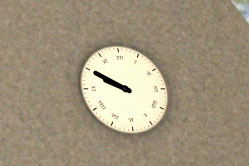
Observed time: **9:50**
